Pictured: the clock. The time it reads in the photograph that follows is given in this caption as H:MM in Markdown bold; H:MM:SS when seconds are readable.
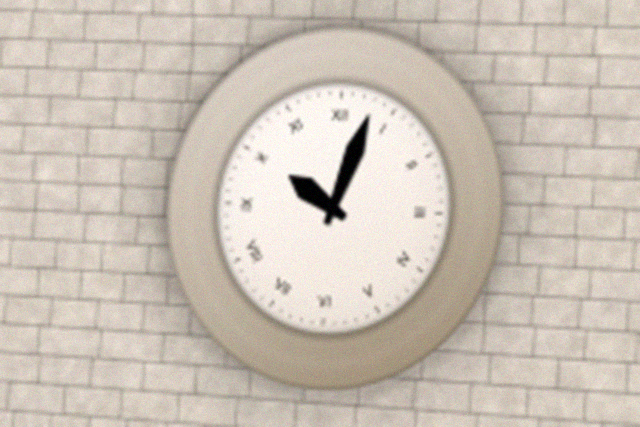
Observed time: **10:03**
